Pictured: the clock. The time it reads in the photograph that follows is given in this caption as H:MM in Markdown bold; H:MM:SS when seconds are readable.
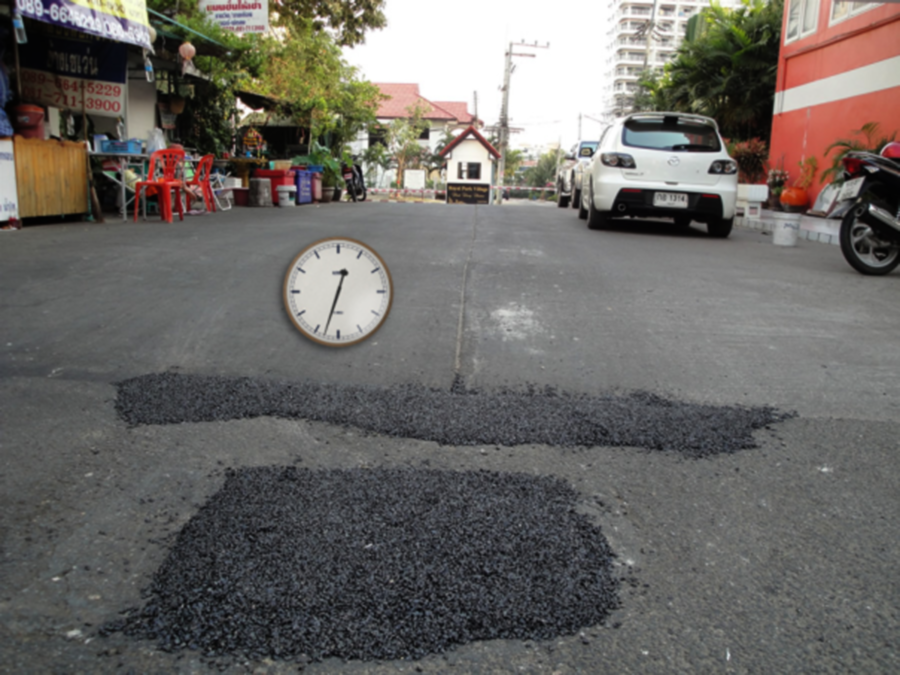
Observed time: **12:33**
